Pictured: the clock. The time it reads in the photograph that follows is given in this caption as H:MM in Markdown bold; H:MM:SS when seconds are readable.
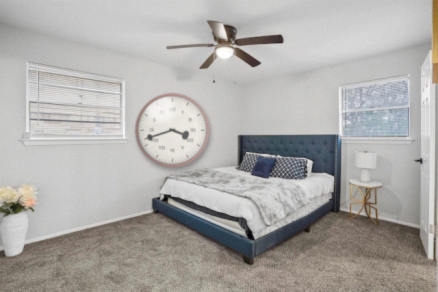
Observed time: **3:42**
